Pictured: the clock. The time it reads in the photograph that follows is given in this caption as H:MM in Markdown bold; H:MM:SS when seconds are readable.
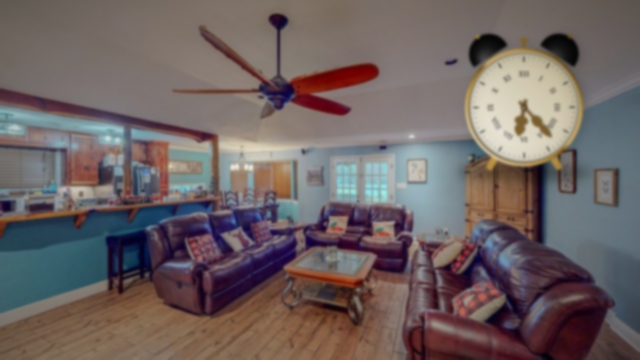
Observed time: **6:23**
